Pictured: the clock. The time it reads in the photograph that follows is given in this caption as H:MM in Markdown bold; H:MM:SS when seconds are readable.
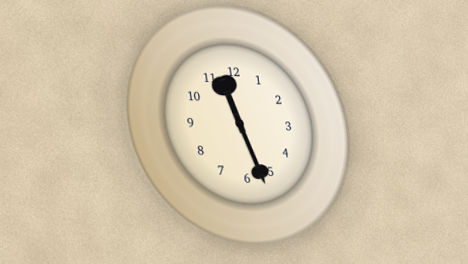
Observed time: **11:27**
